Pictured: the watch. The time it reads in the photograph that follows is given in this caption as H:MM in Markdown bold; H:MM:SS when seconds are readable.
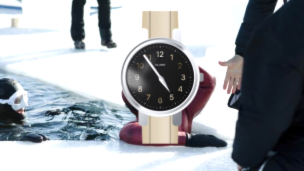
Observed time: **4:54**
